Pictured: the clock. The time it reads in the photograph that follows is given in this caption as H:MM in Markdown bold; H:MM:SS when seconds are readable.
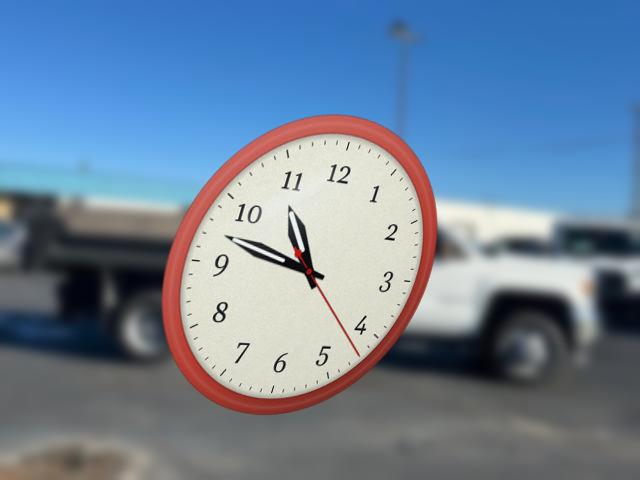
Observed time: **10:47:22**
